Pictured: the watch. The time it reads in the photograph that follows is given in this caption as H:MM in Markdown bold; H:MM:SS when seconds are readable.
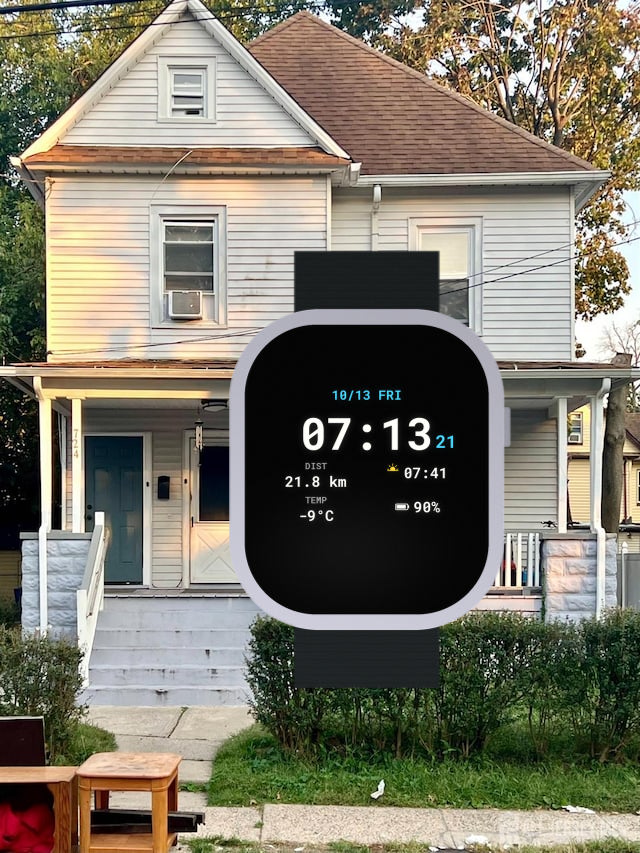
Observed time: **7:13:21**
